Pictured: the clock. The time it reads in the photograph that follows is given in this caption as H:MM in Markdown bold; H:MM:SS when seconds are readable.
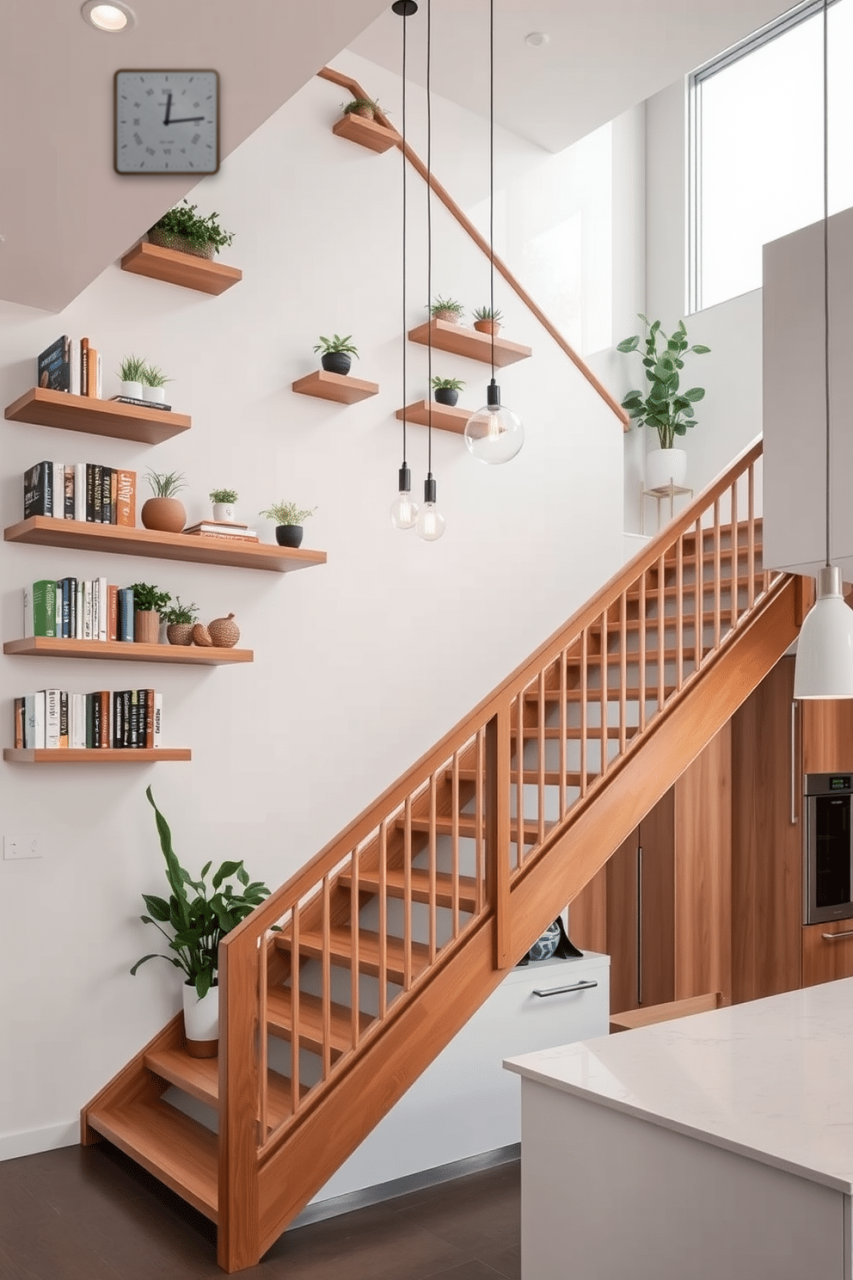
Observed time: **12:14**
